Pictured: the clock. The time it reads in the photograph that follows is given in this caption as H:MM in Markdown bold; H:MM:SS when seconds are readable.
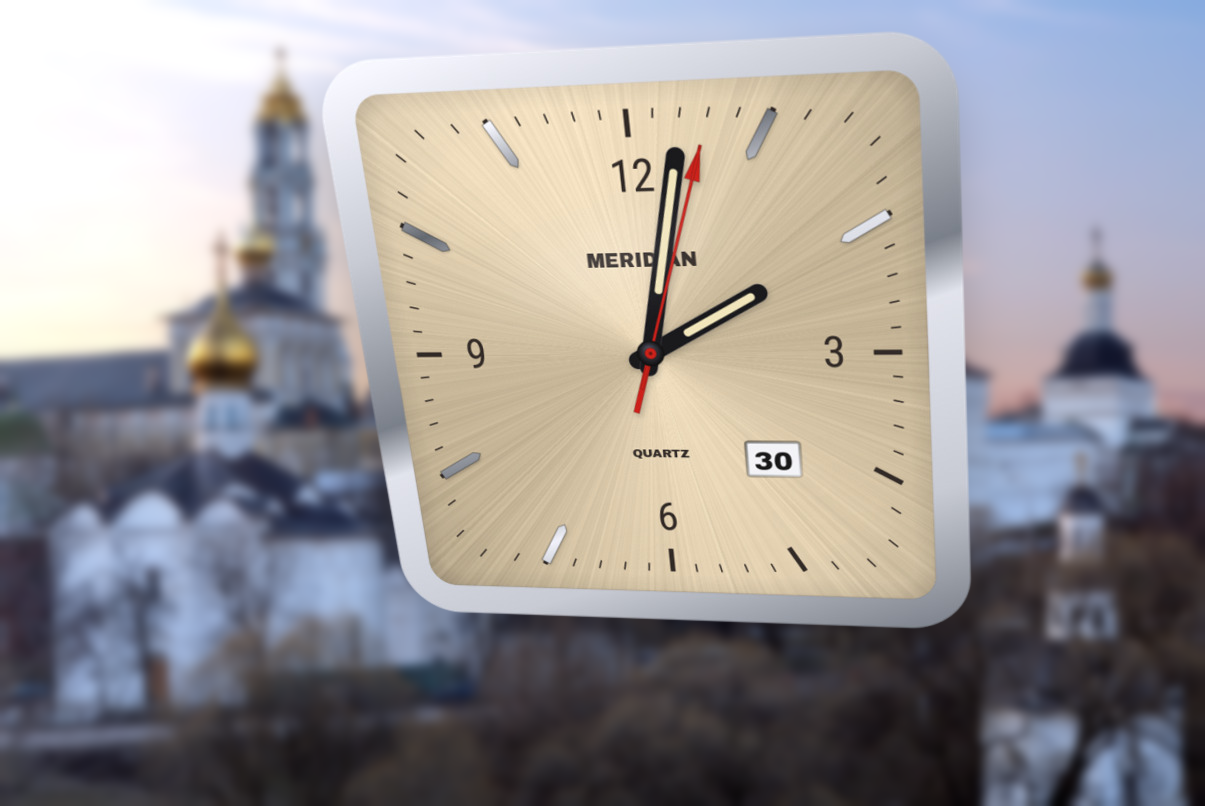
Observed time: **2:02:03**
